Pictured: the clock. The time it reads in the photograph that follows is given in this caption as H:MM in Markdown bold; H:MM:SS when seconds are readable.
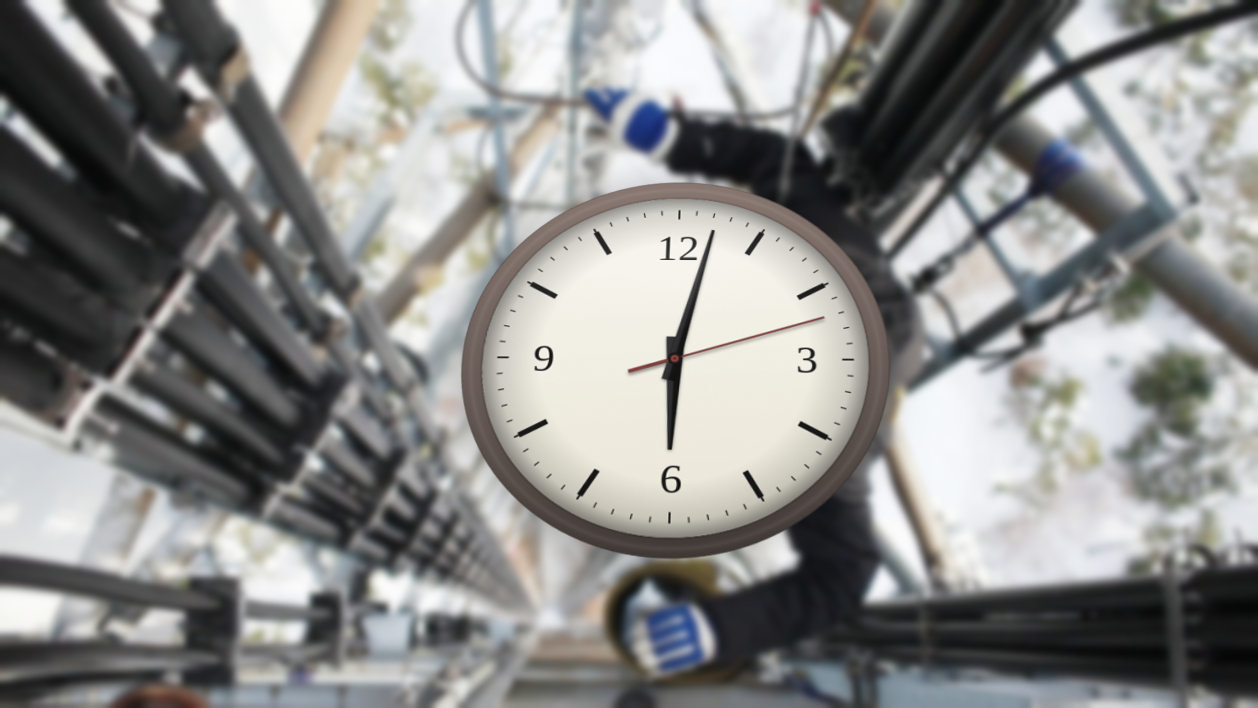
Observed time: **6:02:12**
